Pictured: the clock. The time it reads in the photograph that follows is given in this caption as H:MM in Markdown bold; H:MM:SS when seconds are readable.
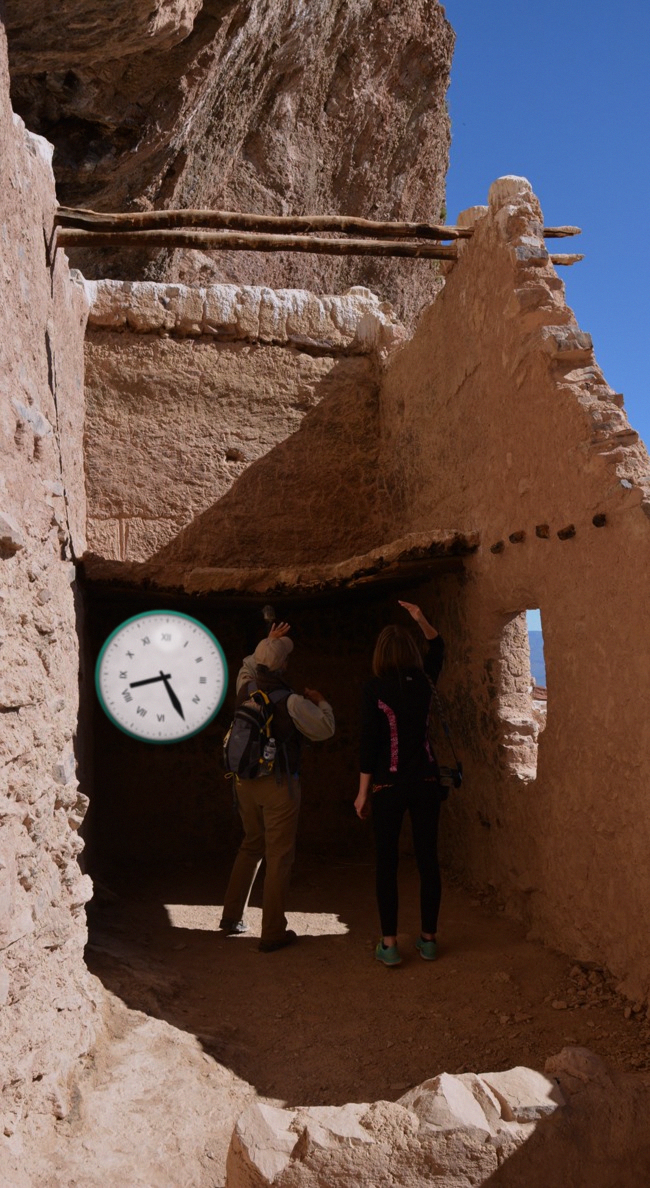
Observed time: **8:25**
